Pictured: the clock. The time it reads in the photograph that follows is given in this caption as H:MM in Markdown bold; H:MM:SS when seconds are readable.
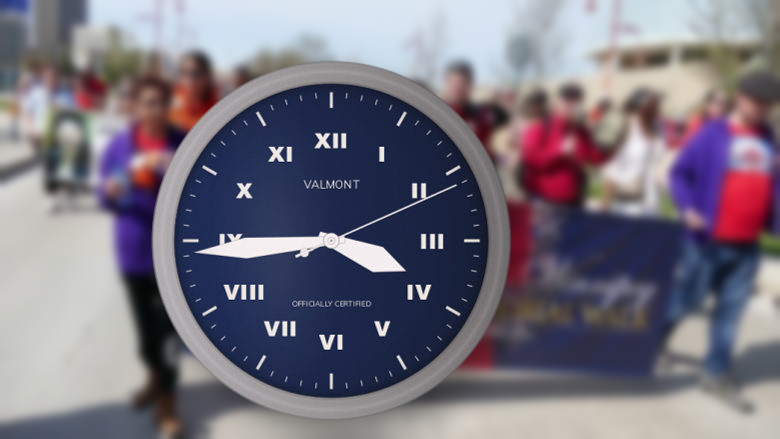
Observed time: **3:44:11**
